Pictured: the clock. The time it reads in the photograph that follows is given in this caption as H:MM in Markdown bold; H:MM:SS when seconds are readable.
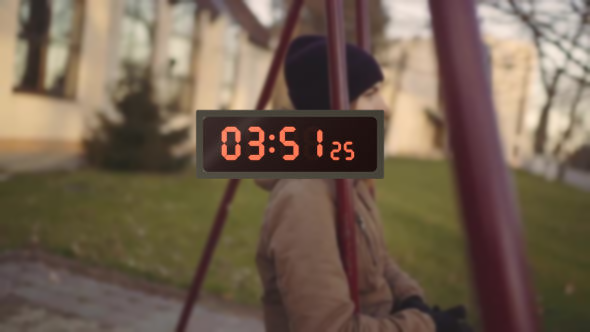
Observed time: **3:51:25**
